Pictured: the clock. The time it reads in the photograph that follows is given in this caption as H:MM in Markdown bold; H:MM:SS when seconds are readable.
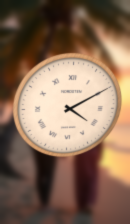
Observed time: **4:10**
